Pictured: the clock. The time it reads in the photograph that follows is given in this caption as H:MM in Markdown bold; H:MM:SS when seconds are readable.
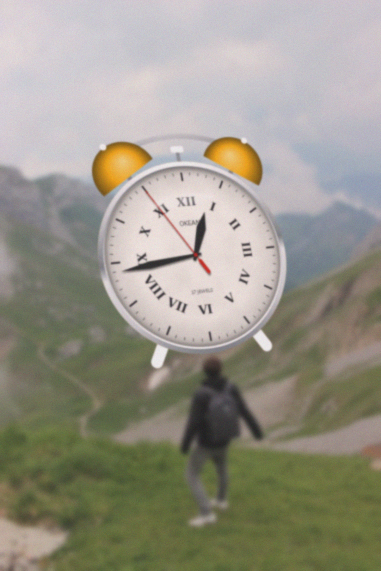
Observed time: **12:43:55**
